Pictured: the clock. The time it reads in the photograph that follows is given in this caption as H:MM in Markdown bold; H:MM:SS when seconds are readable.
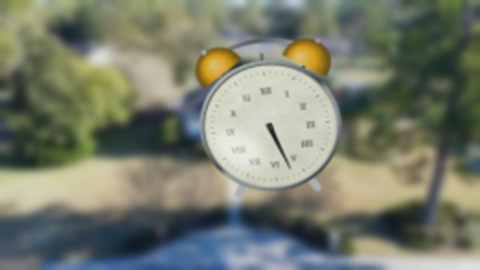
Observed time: **5:27**
